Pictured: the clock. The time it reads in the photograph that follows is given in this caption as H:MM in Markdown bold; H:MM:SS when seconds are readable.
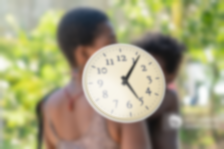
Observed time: **5:06**
